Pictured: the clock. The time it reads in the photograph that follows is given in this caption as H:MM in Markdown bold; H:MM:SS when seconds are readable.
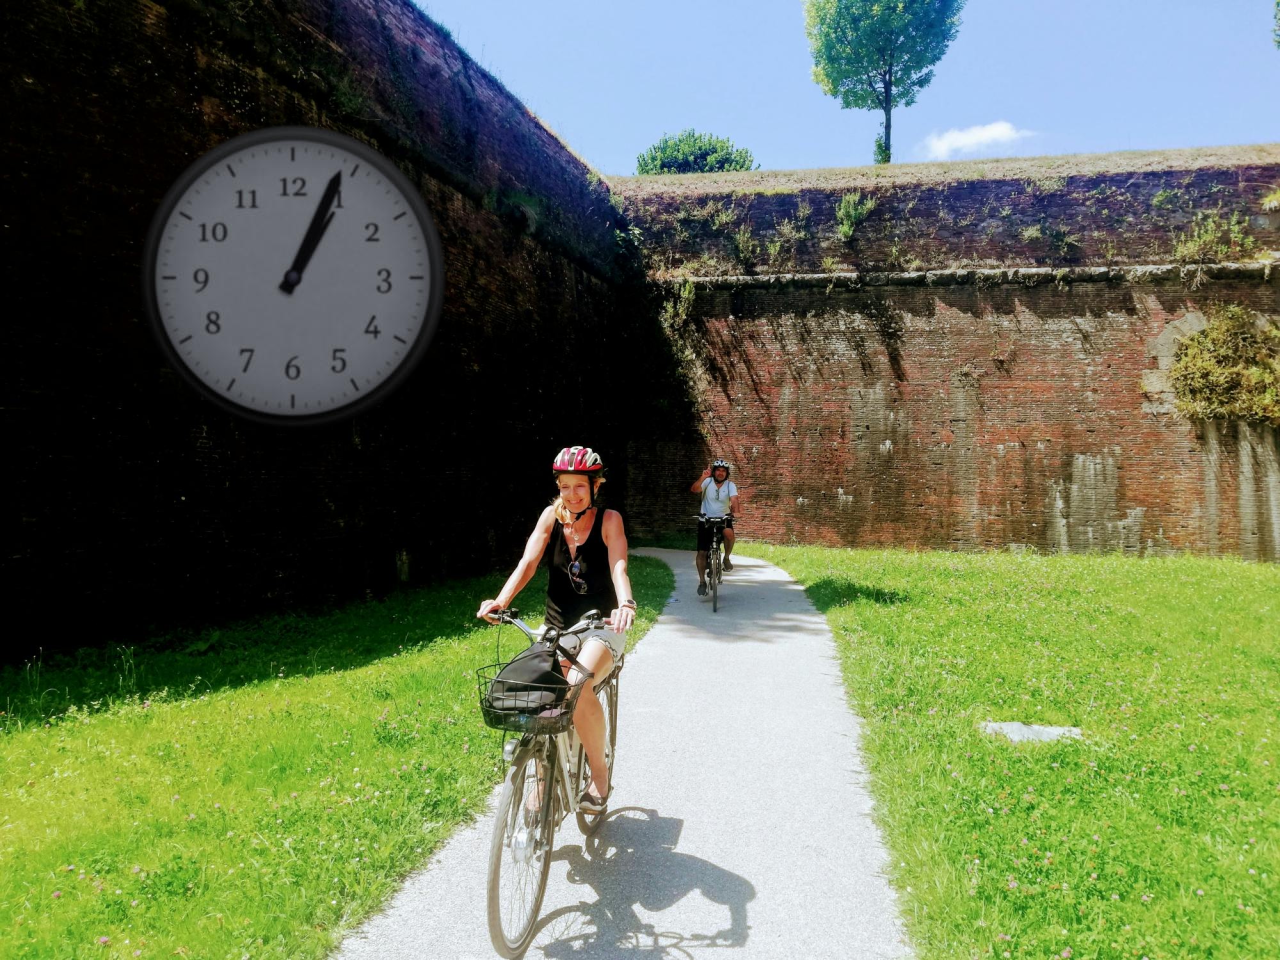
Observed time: **1:04**
